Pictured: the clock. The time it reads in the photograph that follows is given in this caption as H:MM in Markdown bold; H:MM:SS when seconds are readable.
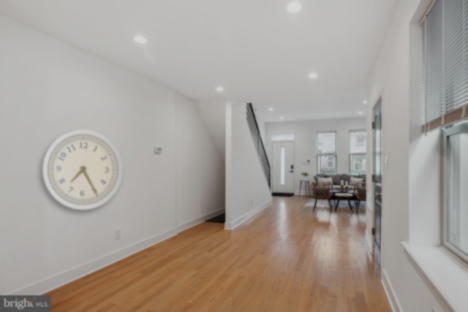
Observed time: **7:25**
